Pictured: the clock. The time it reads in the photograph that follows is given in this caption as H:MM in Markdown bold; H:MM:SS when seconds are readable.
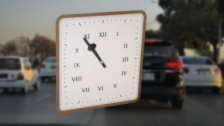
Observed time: **10:54**
